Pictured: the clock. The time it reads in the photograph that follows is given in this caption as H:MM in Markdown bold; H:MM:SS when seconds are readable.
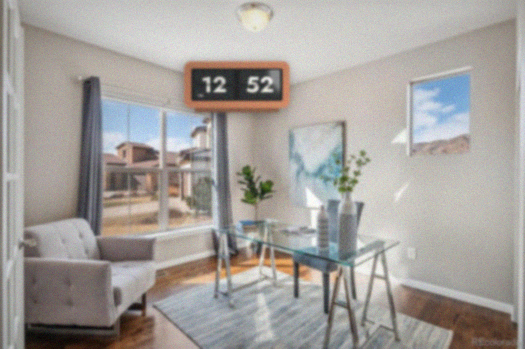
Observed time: **12:52**
